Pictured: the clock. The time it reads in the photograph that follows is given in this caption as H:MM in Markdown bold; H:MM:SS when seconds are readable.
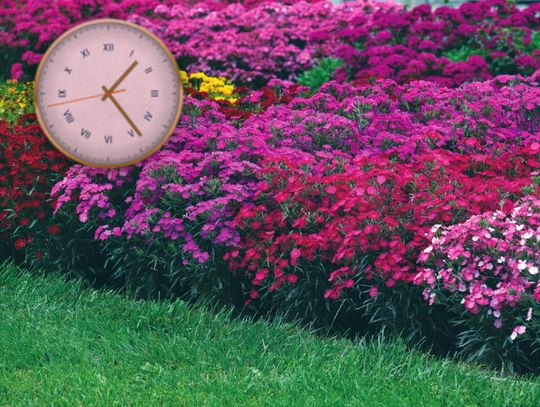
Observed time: **1:23:43**
